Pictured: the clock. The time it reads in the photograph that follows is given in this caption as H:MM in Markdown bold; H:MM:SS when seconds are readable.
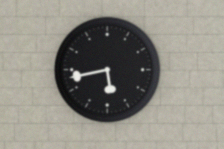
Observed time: **5:43**
